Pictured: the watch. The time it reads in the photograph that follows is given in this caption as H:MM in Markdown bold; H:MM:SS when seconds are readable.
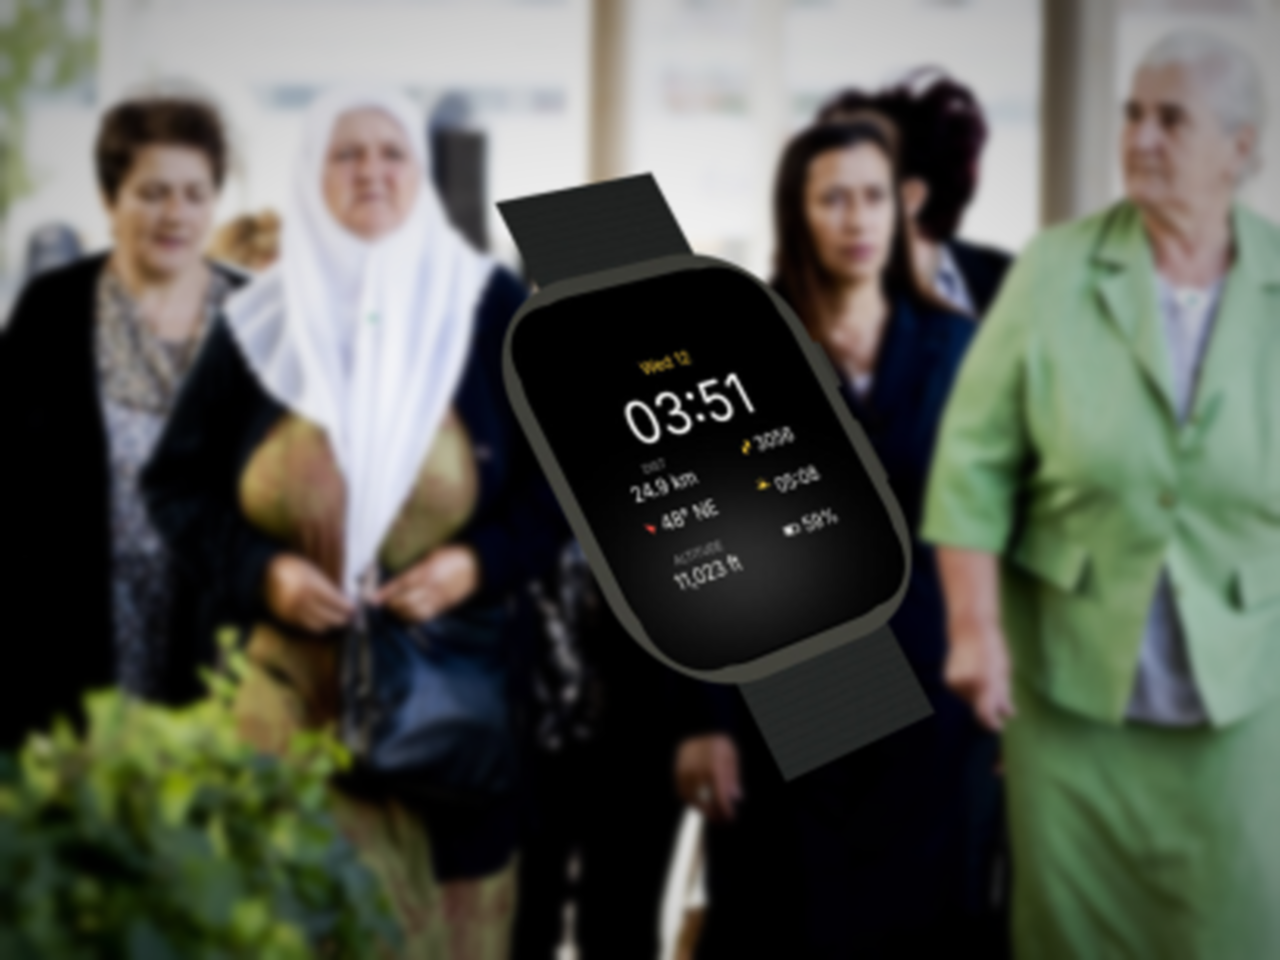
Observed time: **3:51**
